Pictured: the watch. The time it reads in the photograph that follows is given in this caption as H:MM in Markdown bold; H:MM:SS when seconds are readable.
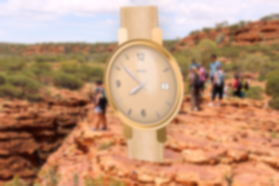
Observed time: **7:52**
